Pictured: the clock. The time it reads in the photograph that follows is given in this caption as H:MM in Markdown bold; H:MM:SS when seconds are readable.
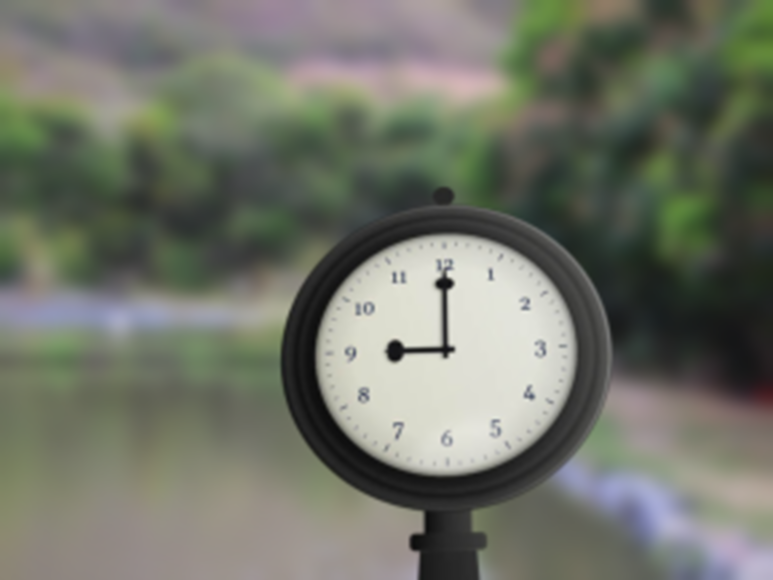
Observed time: **9:00**
